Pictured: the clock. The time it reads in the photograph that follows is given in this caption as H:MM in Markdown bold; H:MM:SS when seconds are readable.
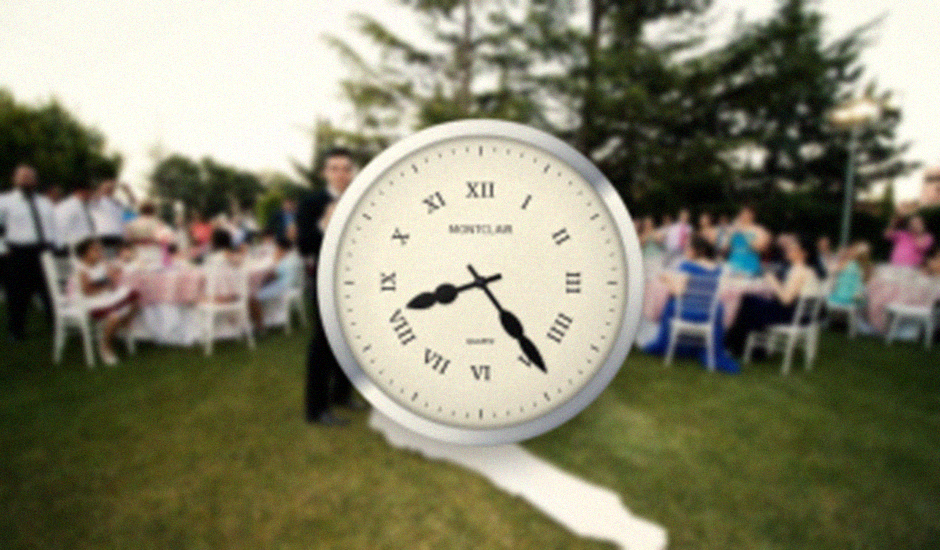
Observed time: **8:24**
